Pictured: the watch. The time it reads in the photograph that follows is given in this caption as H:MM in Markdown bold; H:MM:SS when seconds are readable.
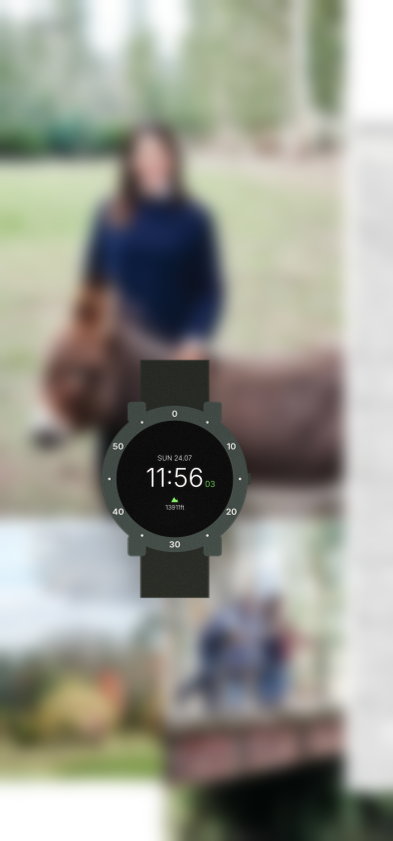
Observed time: **11:56:03**
